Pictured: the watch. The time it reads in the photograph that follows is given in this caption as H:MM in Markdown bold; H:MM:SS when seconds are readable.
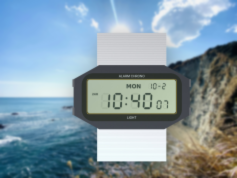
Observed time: **10:40:07**
